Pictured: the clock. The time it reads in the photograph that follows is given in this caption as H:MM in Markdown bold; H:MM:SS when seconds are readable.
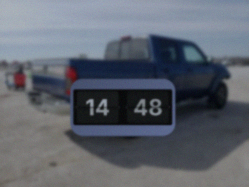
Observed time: **14:48**
